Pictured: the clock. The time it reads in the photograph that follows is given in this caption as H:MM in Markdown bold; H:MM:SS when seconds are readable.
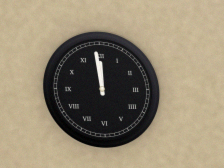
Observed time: **11:59**
